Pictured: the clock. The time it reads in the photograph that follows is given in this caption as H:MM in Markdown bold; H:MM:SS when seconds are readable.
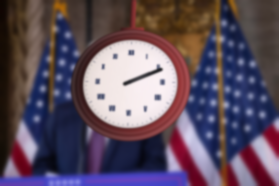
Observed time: **2:11**
